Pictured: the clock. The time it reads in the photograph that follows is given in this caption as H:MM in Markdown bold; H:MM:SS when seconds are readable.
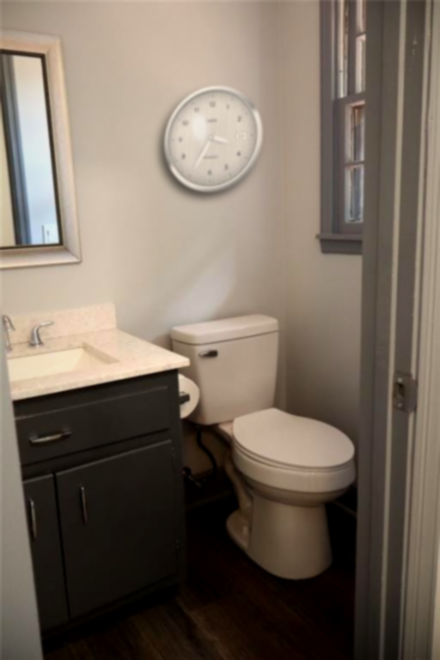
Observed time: **3:35**
